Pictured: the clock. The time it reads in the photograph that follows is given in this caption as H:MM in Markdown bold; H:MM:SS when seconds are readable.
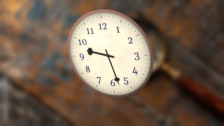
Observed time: **9:28**
